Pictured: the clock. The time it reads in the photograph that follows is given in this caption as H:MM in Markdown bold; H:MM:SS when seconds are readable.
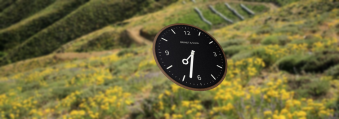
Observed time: **7:33**
